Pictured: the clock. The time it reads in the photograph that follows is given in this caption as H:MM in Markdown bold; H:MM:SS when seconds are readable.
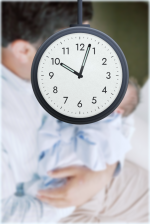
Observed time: **10:03**
